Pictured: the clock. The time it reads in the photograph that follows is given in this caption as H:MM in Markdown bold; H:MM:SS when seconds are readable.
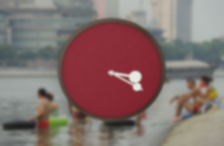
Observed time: **3:20**
